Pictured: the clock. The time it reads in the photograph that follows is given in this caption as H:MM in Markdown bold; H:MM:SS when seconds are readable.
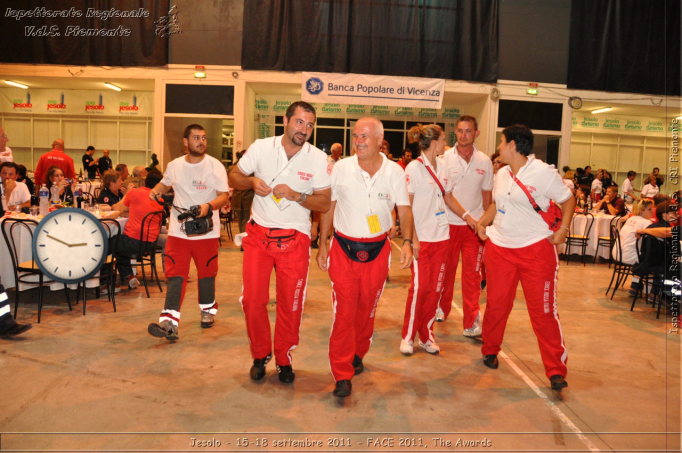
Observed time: **2:49**
